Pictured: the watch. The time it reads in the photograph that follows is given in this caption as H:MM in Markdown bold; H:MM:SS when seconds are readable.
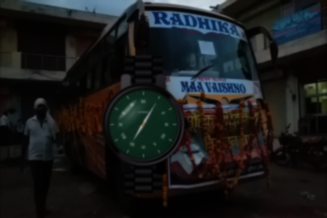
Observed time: **7:05**
